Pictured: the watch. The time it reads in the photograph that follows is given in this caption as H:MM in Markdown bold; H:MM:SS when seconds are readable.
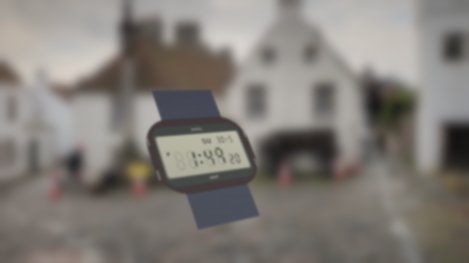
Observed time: **1:49**
